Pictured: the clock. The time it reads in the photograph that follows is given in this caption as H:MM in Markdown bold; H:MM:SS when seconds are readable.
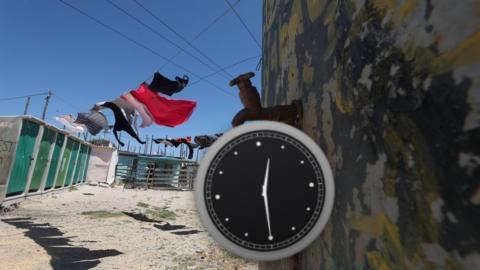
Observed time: **12:30**
